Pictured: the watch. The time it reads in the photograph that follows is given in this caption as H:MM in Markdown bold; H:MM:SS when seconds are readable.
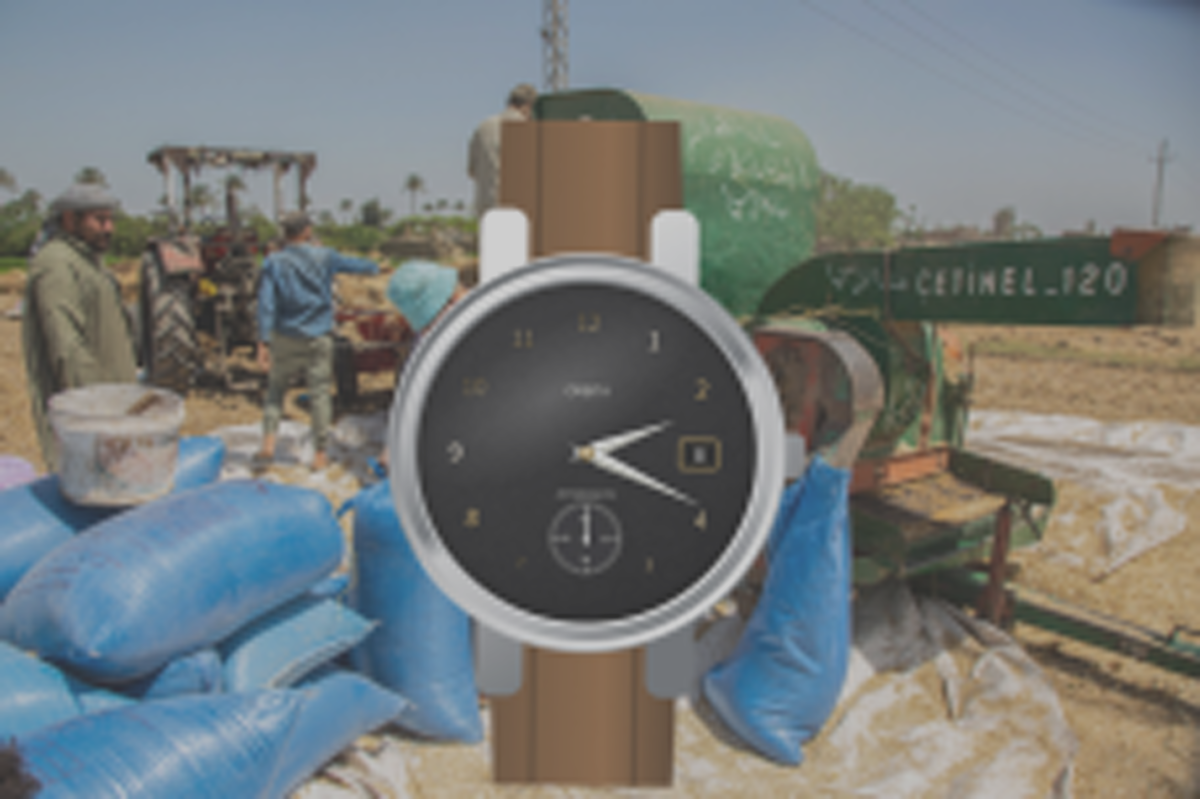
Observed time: **2:19**
